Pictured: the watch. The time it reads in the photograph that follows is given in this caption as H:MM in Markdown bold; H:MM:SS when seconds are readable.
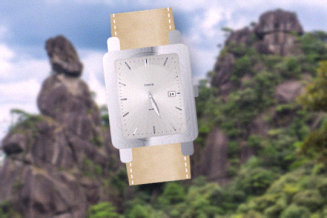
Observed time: **5:27**
